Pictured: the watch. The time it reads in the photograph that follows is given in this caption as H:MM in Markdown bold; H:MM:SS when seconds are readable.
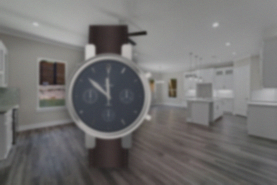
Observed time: **11:52**
